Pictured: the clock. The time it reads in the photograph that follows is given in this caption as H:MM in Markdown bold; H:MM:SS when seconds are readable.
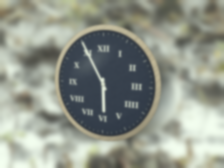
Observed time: **5:55**
